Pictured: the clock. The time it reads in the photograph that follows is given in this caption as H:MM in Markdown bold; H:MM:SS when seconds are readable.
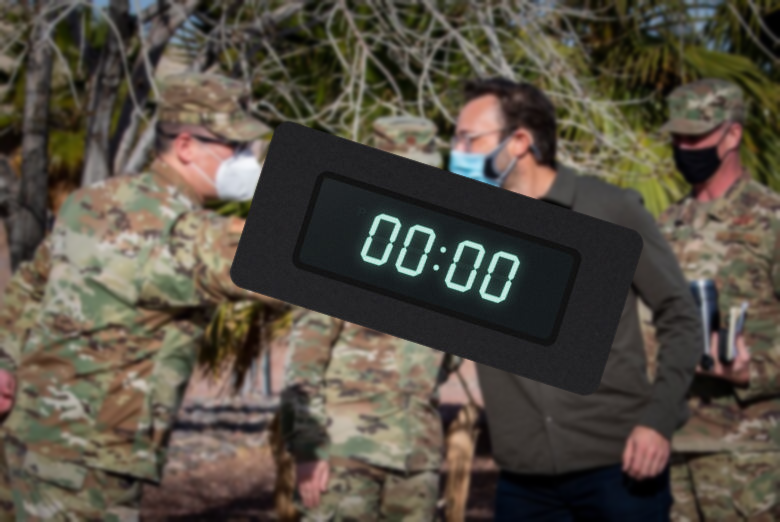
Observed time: **0:00**
